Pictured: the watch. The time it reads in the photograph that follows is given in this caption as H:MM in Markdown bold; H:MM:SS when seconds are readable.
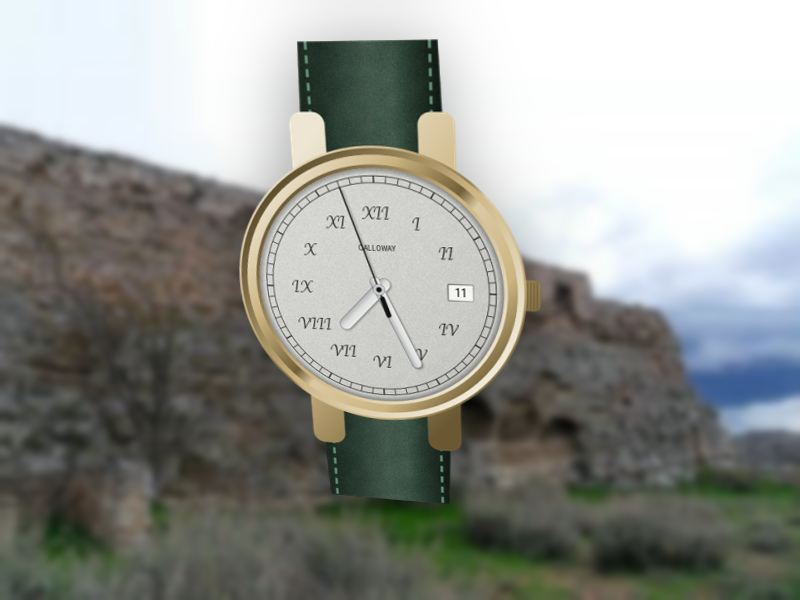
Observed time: **7:25:57**
